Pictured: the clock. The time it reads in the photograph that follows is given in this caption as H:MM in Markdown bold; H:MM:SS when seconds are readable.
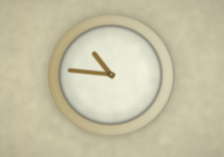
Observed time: **10:46**
